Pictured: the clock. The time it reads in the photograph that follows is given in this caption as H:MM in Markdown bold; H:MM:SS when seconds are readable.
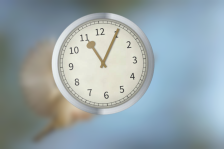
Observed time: **11:05**
